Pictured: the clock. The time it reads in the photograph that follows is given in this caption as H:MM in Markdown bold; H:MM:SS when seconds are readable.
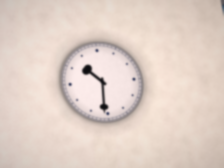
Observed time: **10:31**
